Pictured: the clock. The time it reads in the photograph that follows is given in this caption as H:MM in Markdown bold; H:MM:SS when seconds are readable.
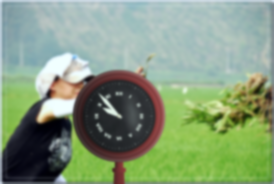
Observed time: **9:53**
